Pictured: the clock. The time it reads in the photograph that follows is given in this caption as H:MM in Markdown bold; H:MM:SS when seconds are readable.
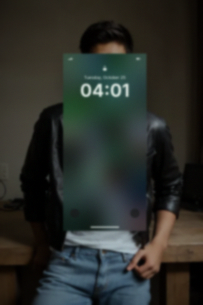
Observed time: **4:01**
